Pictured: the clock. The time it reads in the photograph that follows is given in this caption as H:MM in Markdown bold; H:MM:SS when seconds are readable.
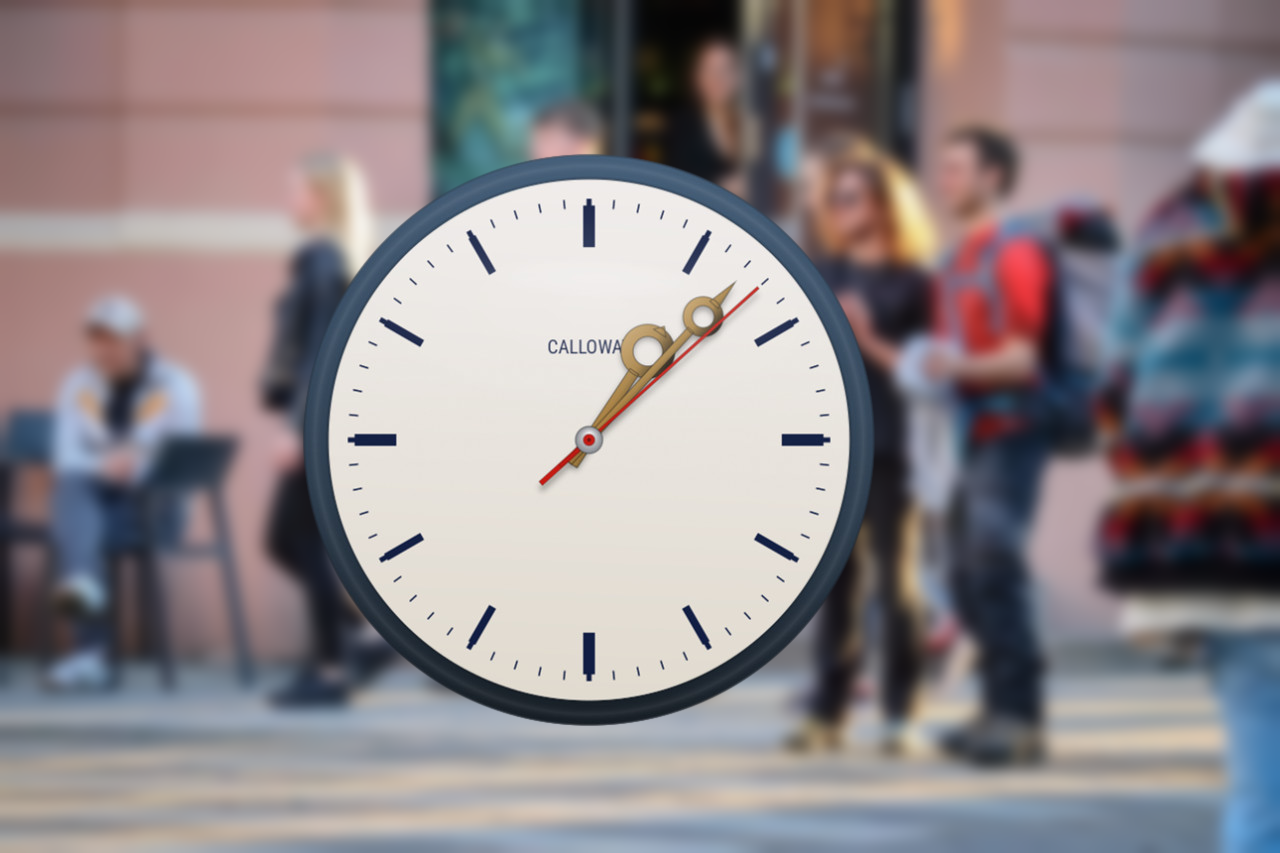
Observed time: **1:07:08**
